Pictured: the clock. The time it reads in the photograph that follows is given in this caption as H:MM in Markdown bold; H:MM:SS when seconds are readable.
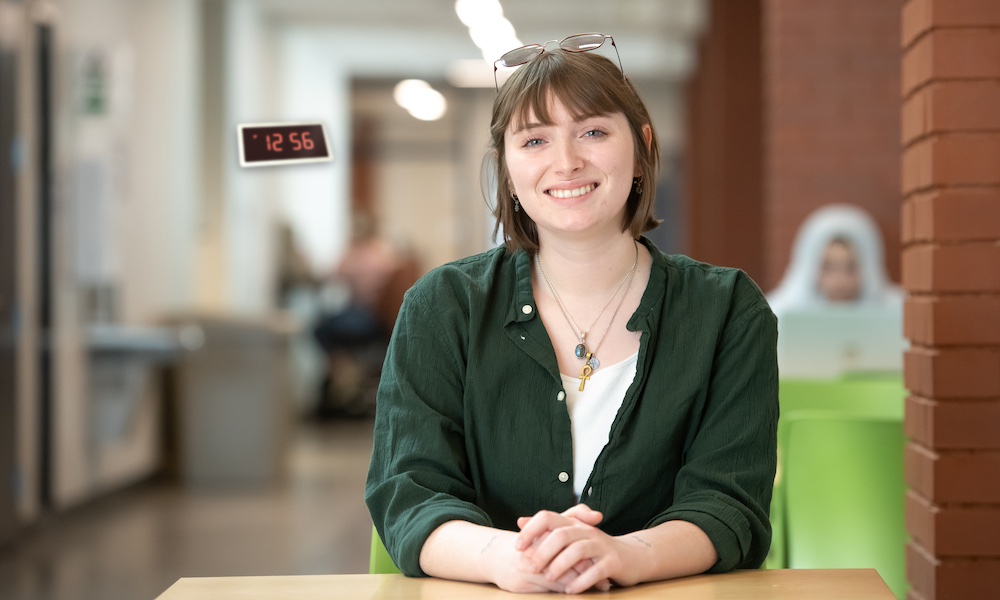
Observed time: **12:56**
